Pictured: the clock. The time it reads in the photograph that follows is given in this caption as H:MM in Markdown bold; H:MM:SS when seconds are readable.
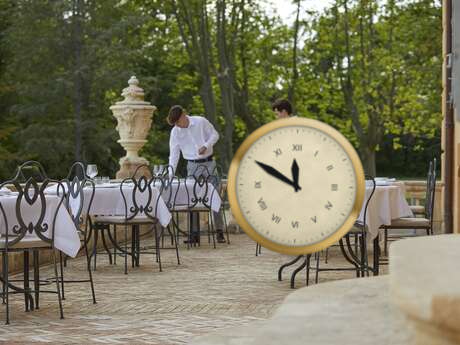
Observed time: **11:50**
